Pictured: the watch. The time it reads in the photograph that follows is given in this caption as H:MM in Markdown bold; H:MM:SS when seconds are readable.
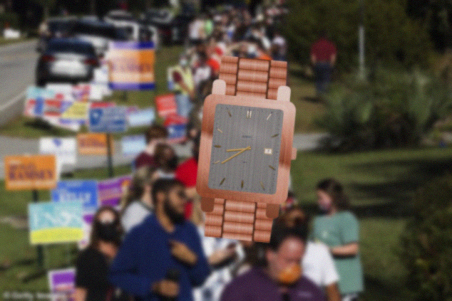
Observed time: **8:39**
